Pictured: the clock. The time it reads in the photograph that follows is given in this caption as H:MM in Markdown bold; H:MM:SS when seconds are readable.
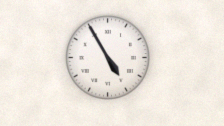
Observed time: **4:55**
